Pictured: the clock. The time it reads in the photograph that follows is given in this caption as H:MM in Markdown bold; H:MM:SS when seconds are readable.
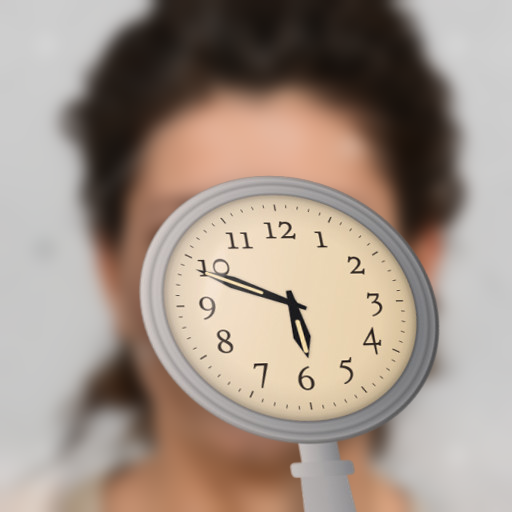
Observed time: **5:49**
